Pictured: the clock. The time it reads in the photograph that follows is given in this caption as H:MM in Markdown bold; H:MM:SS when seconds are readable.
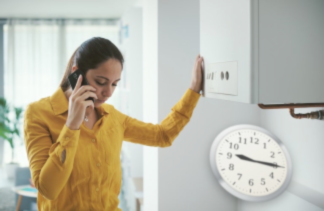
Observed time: **9:15**
